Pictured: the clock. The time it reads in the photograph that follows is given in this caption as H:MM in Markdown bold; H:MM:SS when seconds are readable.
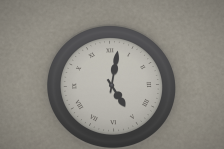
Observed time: **5:02**
